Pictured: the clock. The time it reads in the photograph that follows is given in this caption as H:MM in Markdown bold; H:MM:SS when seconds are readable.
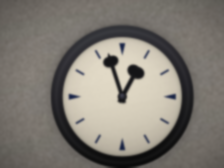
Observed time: **12:57**
